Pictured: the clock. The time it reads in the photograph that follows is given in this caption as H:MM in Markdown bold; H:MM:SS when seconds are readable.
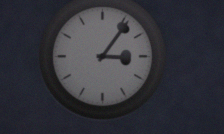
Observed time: **3:06**
